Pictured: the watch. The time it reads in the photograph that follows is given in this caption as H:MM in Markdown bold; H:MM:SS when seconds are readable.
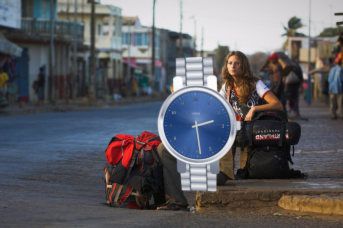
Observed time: **2:29**
